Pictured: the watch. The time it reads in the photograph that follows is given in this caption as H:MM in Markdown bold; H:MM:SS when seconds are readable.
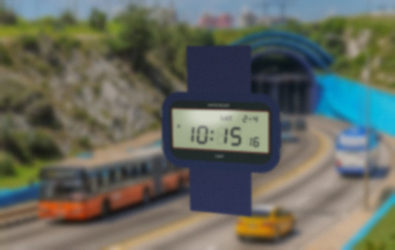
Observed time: **10:15**
